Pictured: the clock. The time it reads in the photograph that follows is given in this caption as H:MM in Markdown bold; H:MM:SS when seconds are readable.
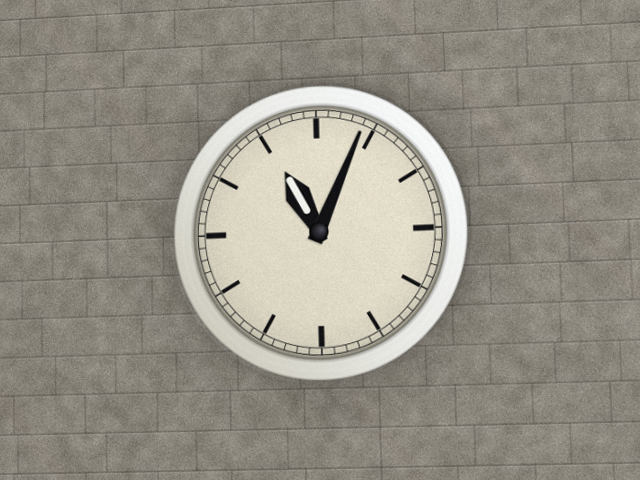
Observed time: **11:04**
